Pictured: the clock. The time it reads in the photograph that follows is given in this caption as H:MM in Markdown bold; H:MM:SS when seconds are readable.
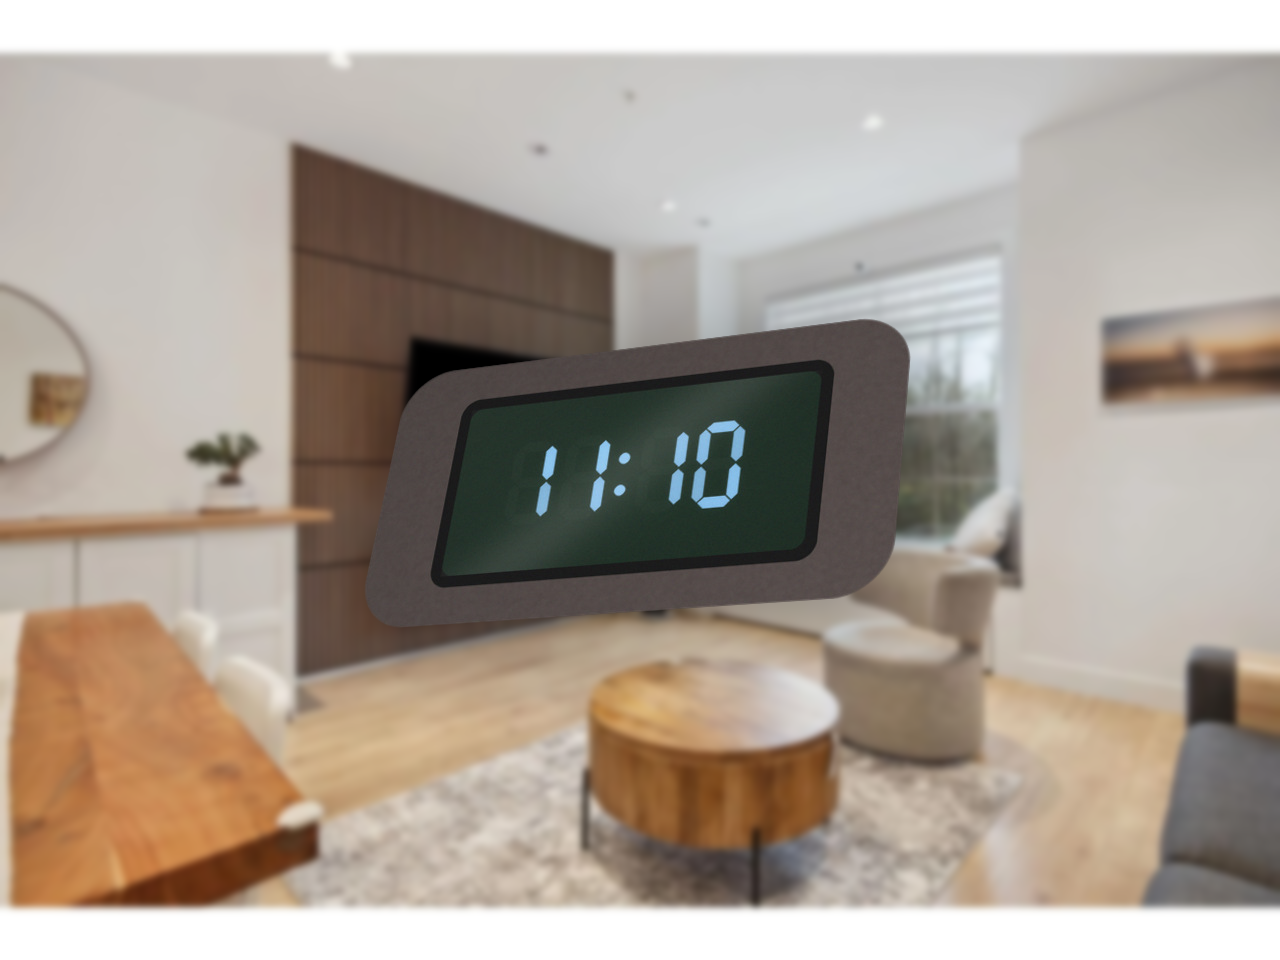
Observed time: **11:10**
